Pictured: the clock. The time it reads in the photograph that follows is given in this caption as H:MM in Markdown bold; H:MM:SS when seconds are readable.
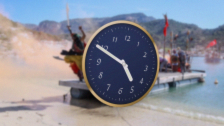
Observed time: **4:49**
